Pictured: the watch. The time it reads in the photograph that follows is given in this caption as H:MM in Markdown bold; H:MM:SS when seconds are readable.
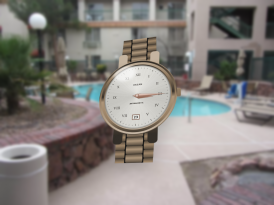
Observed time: **3:15**
